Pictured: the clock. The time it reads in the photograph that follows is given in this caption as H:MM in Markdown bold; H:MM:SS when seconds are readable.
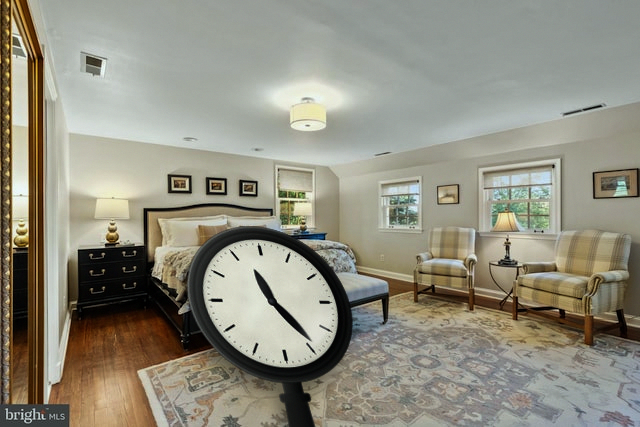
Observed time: **11:24**
